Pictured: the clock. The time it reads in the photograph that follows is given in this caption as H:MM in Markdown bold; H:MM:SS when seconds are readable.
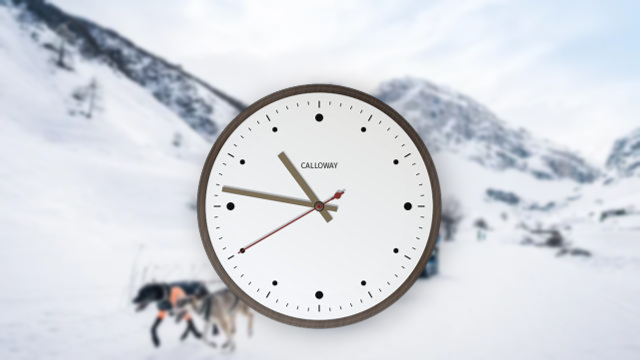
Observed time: **10:46:40**
